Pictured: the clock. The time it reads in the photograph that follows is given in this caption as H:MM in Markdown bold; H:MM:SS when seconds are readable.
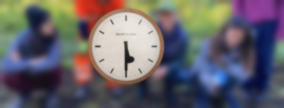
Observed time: **5:30**
